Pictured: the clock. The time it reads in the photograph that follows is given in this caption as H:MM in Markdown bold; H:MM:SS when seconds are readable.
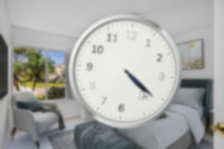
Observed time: **4:21**
